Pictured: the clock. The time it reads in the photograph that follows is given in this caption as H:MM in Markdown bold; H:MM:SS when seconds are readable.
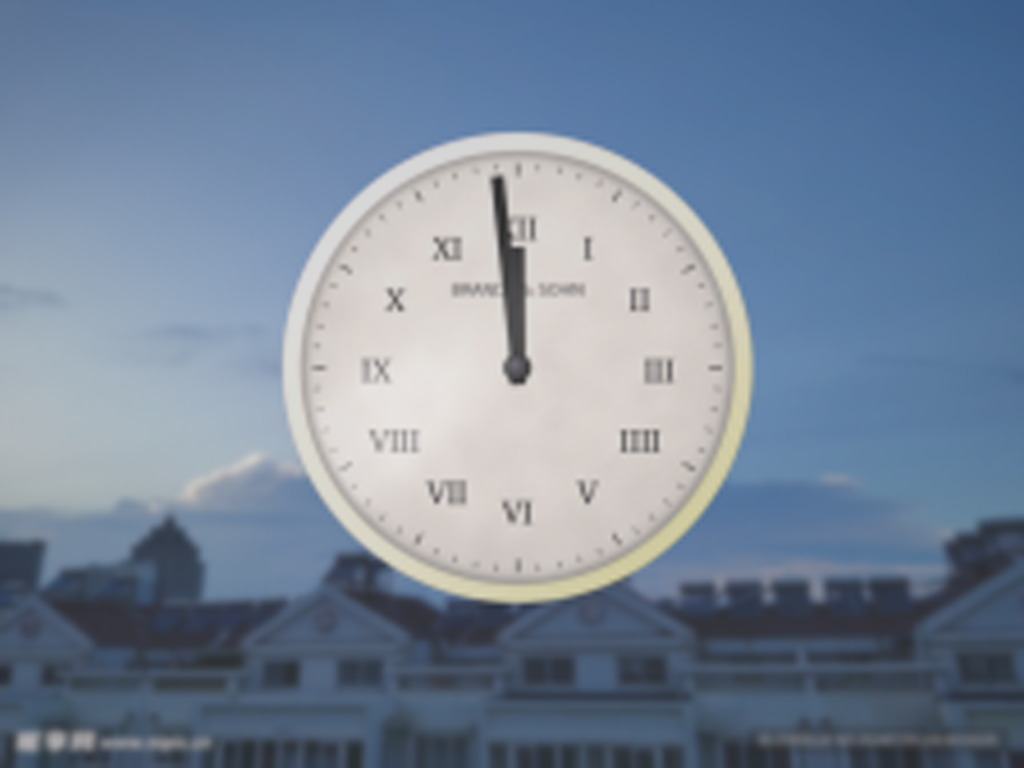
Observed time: **11:59**
